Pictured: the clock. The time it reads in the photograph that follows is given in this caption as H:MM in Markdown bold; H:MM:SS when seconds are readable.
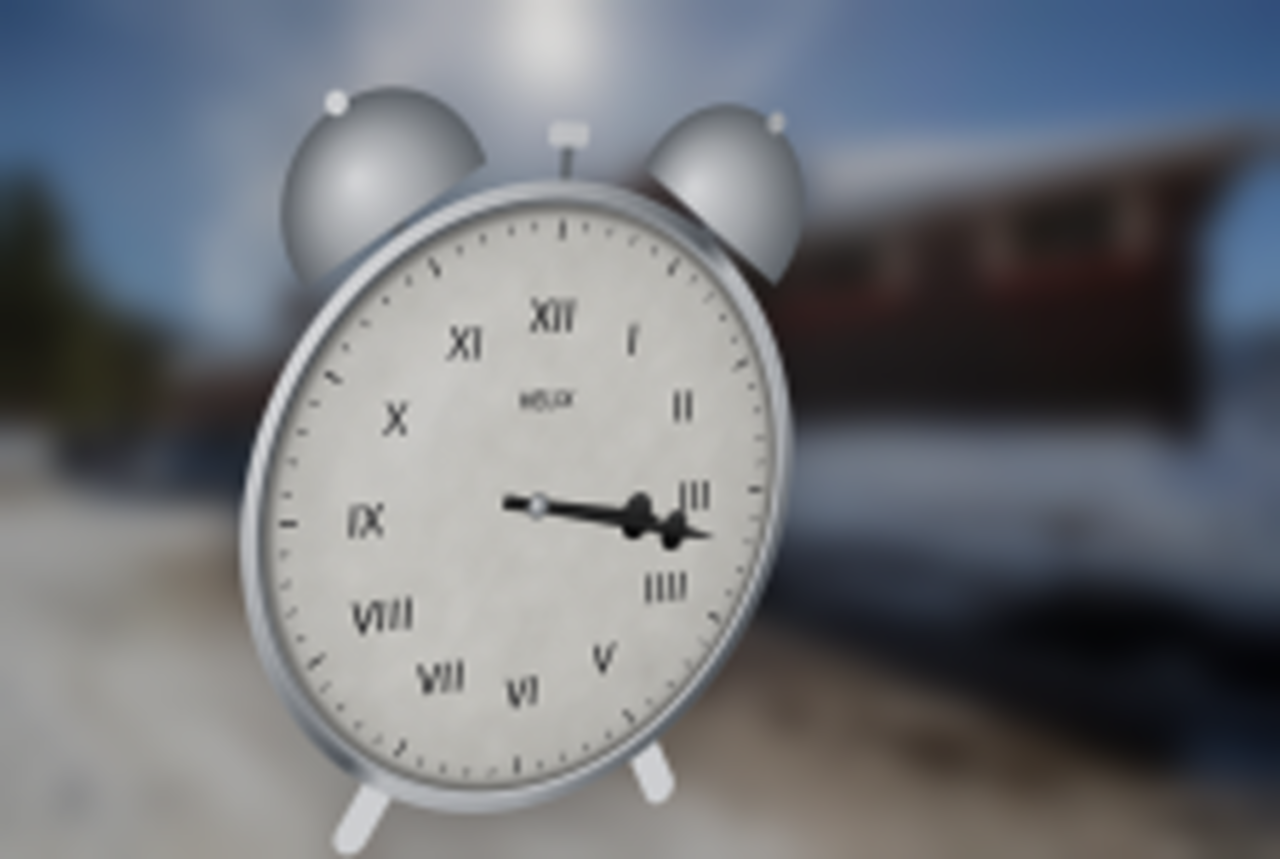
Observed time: **3:17**
